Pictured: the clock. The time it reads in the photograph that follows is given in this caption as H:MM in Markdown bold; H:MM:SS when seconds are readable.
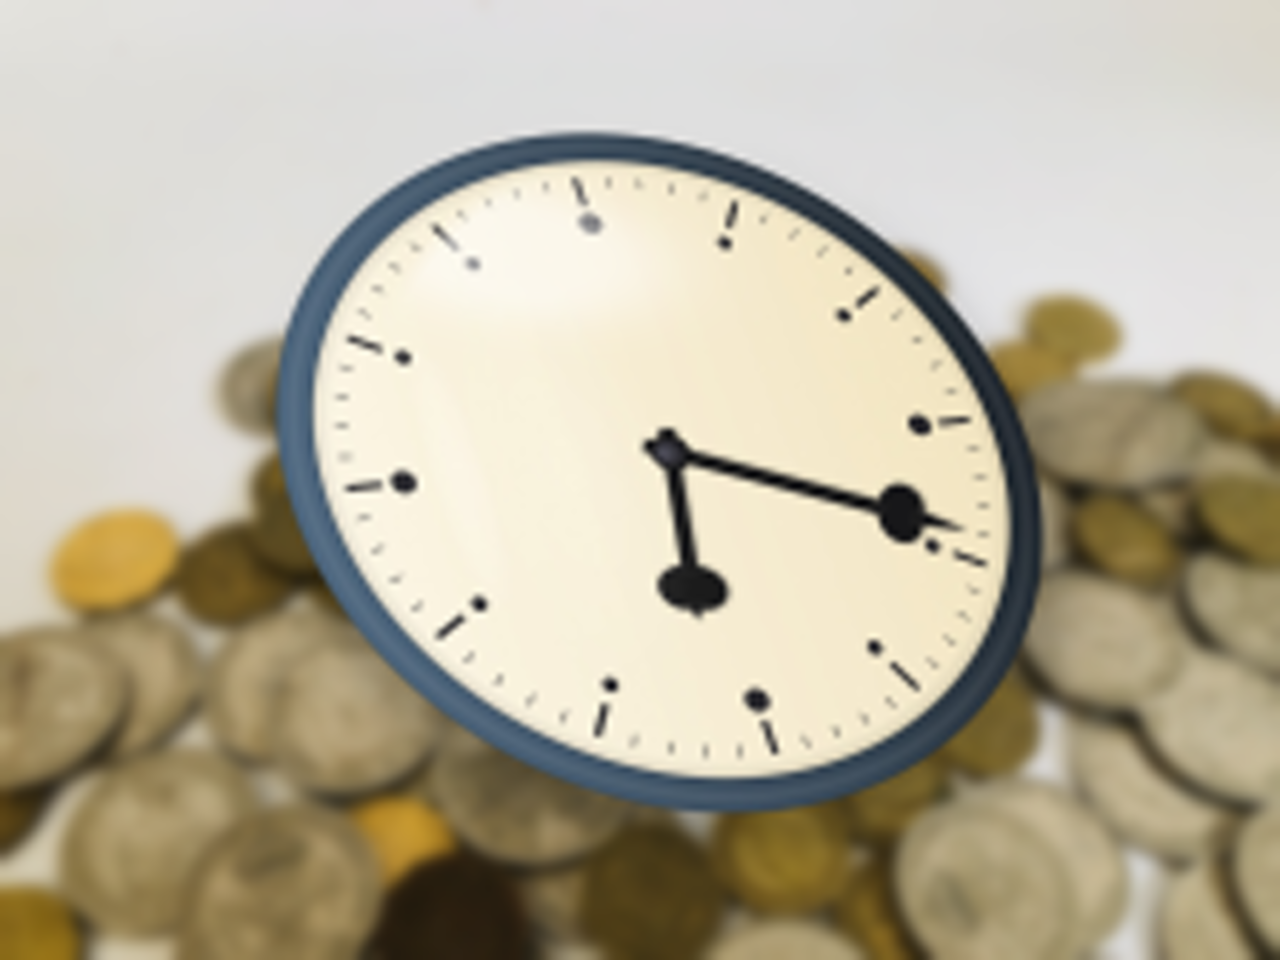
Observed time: **6:19**
